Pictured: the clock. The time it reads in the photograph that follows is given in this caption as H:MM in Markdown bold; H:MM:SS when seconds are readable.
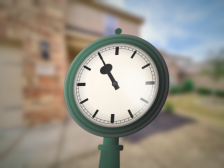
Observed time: **10:55**
